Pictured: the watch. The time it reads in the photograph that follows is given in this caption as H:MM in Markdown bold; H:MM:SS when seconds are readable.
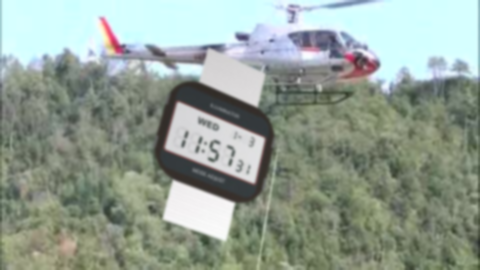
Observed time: **11:57**
